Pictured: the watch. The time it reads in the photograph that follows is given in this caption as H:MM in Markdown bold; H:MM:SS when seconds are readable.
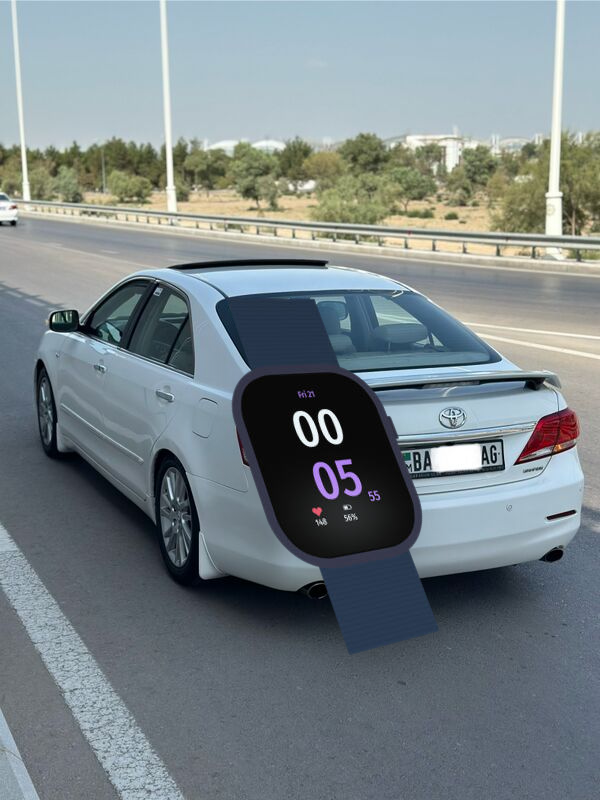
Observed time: **0:05:55**
